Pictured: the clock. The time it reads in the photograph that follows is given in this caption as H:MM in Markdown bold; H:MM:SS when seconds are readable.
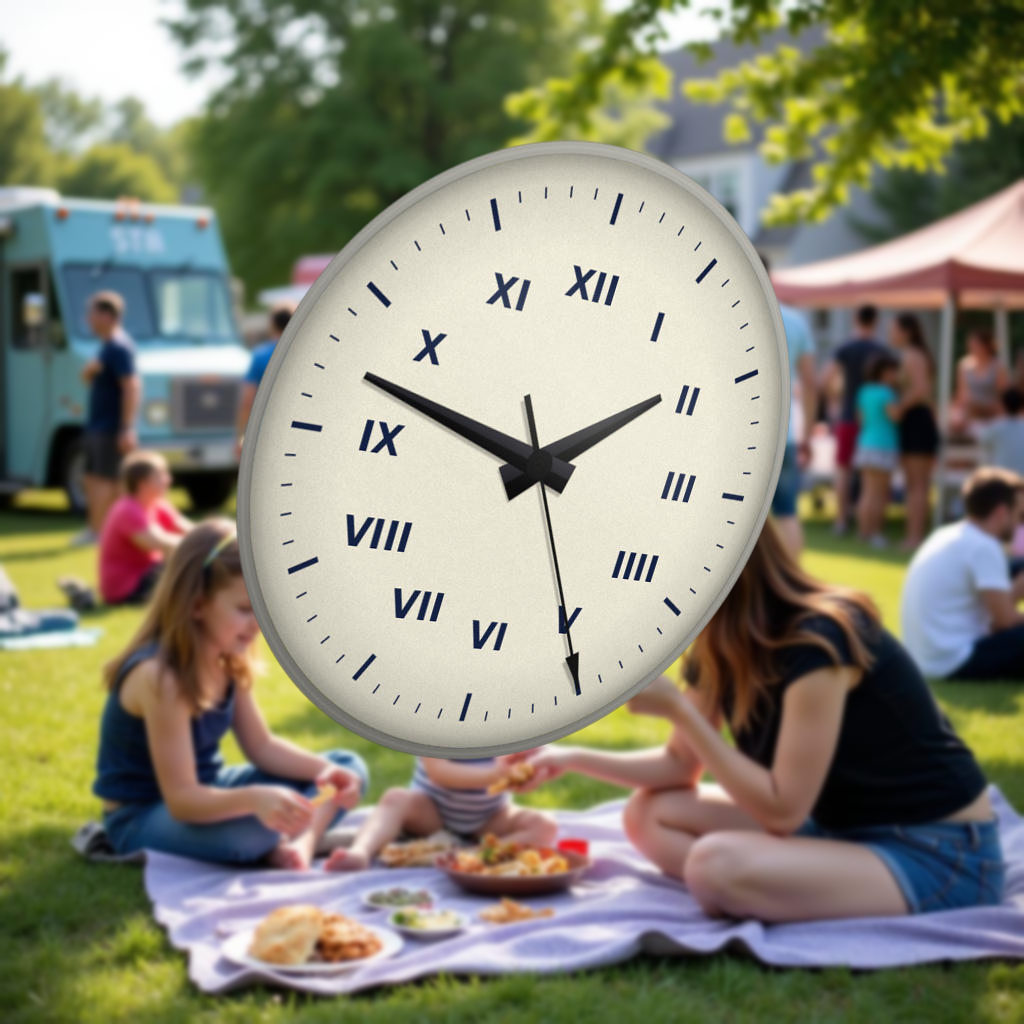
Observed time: **1:47:25**
